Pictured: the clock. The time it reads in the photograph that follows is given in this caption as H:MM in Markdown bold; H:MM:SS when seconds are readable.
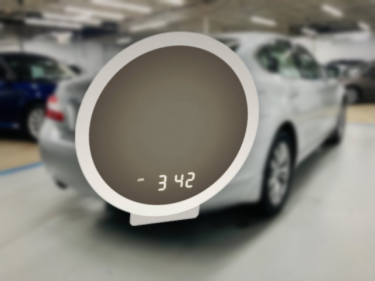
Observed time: **3:42**
